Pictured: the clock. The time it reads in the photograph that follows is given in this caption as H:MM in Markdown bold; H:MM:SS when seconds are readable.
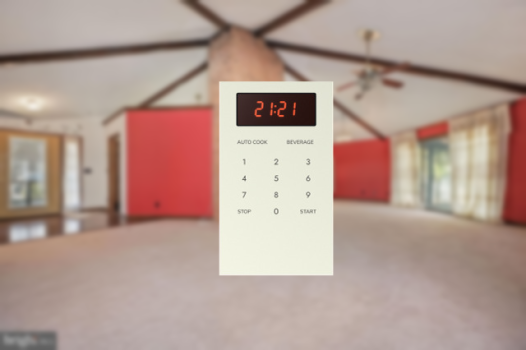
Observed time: **21:21**
